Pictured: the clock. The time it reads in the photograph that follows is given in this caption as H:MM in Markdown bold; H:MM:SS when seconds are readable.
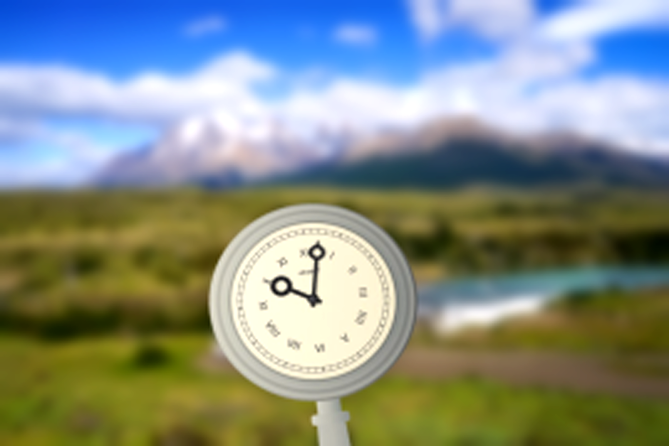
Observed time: **10:02**
